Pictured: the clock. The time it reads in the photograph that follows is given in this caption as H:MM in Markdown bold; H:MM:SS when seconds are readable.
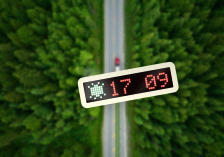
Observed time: **17:09**
